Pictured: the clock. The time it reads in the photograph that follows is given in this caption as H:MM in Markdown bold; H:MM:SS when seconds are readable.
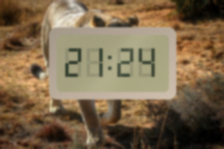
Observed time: **21:24**
